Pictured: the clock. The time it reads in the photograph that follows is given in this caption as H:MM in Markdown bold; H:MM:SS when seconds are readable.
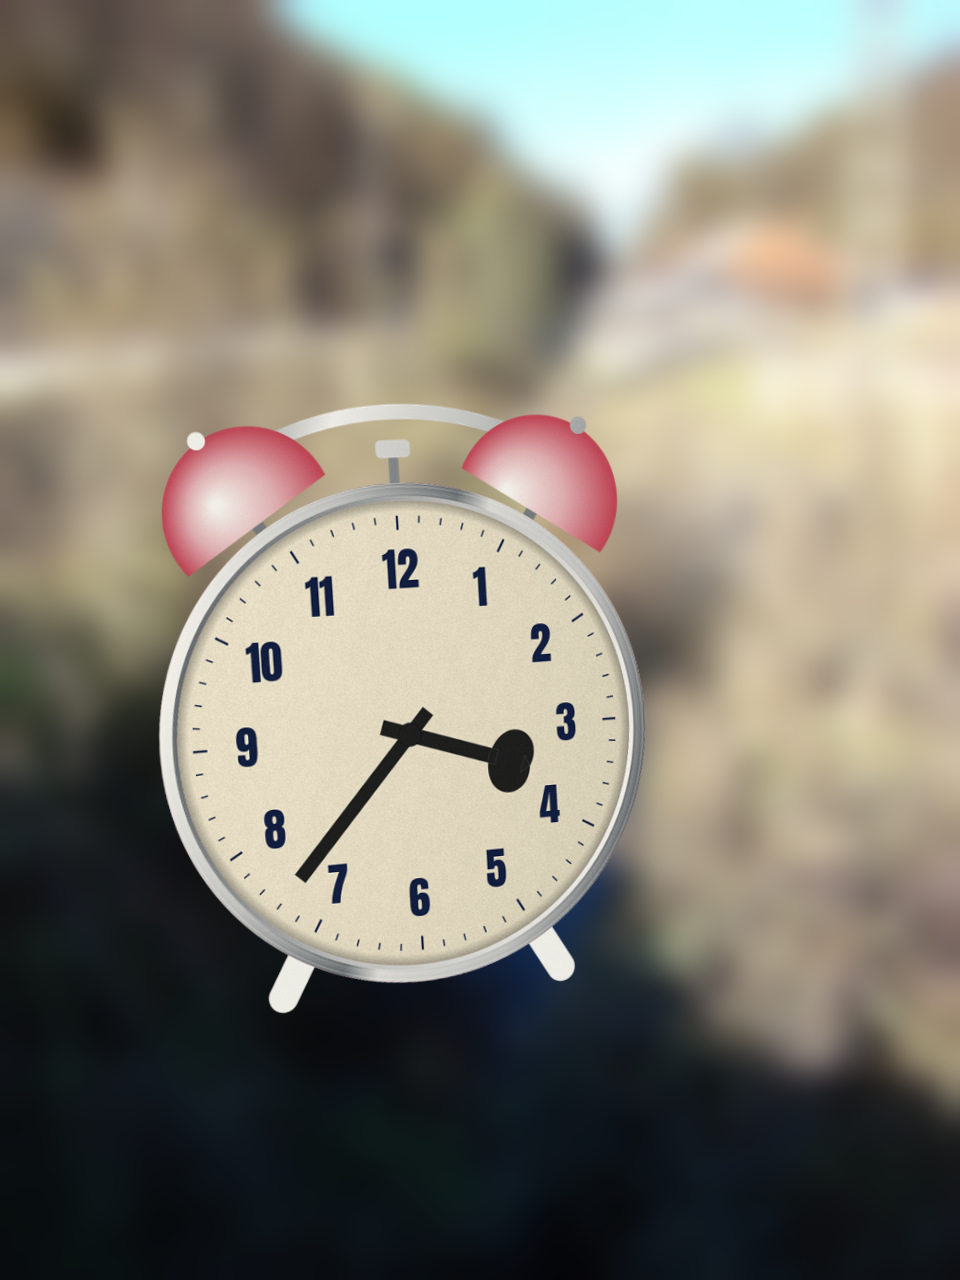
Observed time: **3:37**
